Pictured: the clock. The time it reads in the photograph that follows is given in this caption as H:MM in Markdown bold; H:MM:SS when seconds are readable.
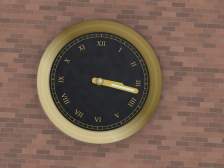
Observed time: **3:17**
